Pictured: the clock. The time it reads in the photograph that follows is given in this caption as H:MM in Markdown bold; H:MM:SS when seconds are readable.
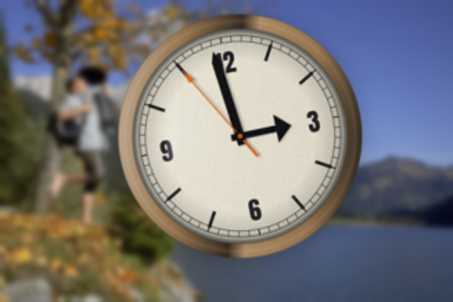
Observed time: **2:58:55**
